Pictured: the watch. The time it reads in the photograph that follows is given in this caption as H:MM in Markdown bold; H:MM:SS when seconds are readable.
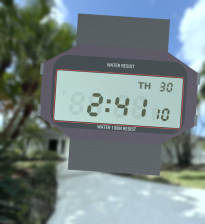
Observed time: **2:41:10**
